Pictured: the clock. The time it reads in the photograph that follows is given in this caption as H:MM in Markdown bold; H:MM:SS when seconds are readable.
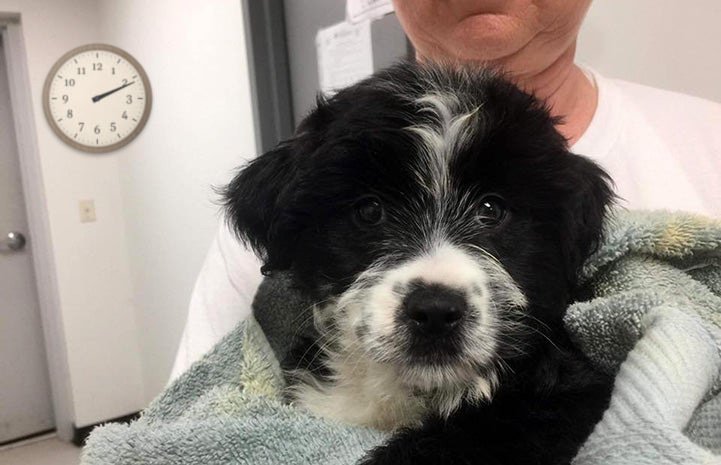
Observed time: **2:11**
